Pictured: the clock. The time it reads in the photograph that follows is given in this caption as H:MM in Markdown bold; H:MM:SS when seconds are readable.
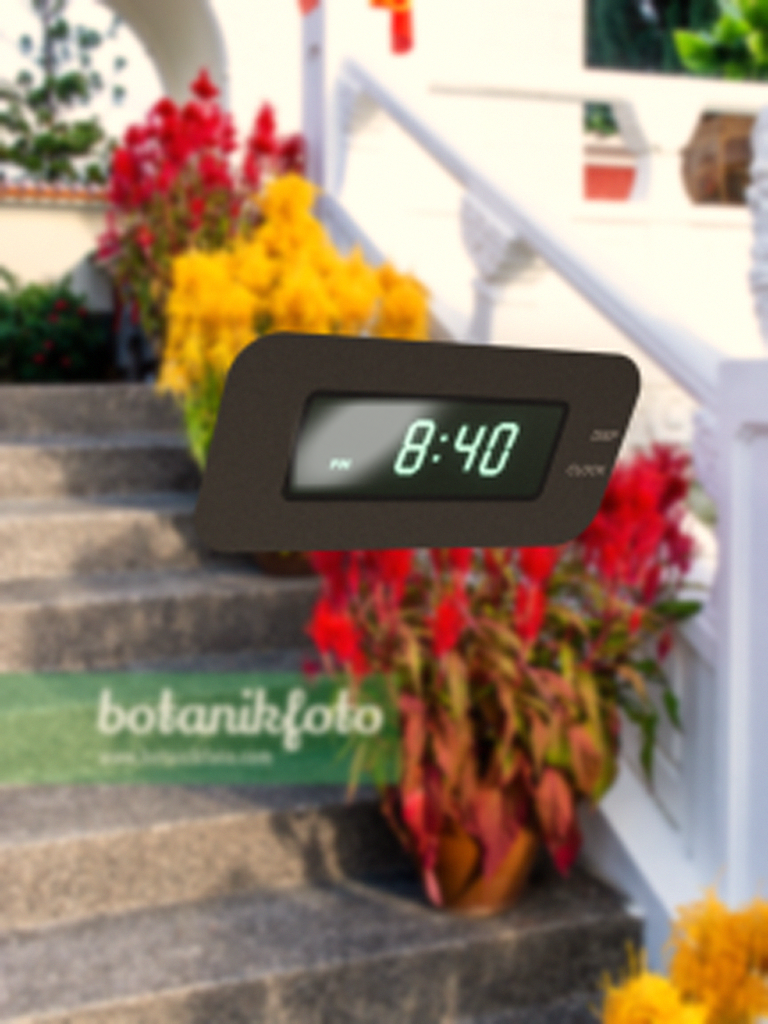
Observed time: **8:40**
